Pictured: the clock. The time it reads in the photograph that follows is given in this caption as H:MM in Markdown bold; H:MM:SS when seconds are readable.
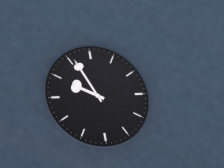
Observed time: **9:56**
